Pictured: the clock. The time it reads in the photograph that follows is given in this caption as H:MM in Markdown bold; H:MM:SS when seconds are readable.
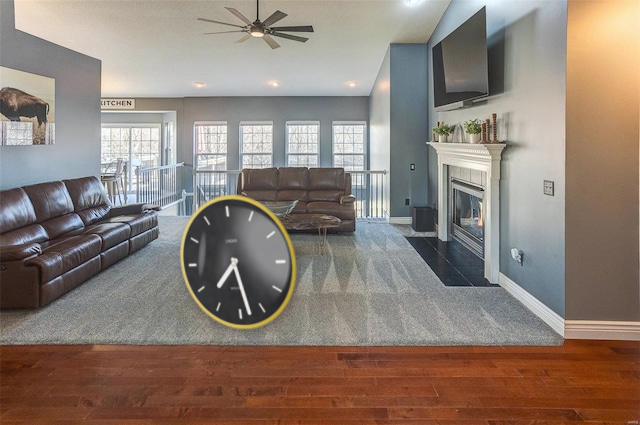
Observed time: **7:28**
